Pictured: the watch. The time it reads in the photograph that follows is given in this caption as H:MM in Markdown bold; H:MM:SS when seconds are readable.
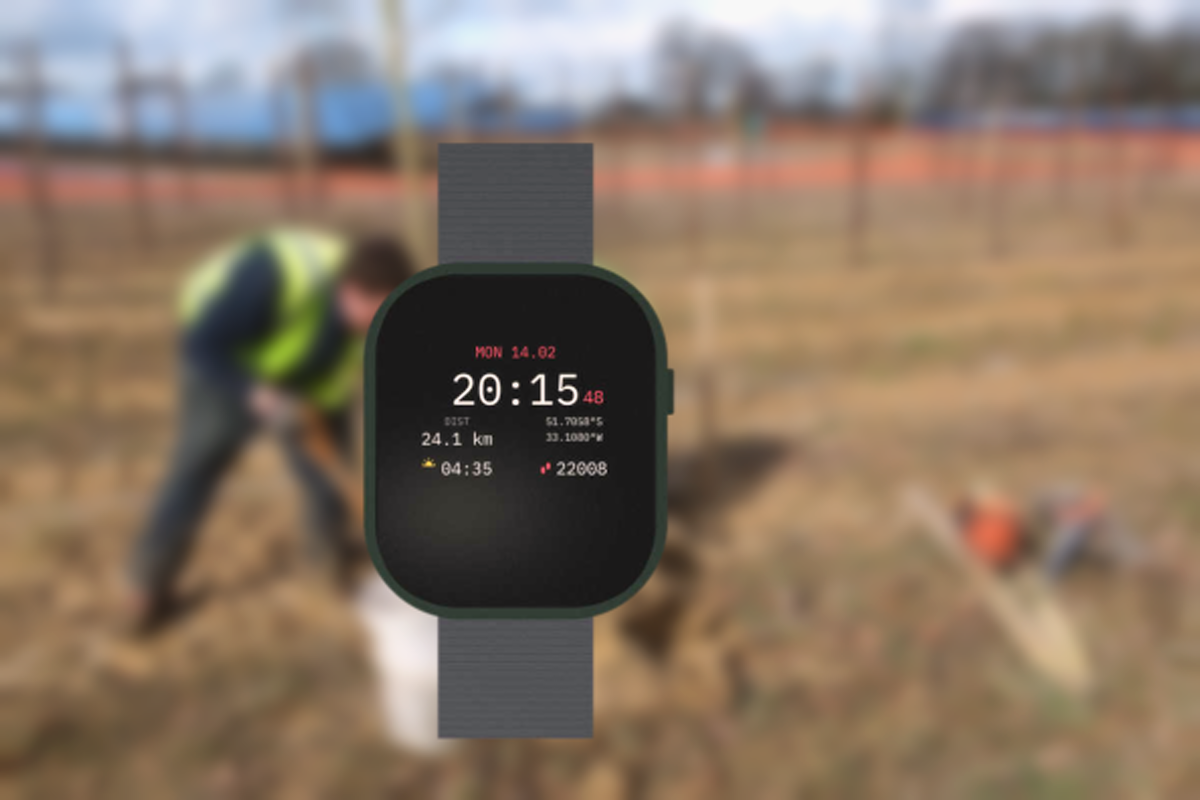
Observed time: **20:15:48**
